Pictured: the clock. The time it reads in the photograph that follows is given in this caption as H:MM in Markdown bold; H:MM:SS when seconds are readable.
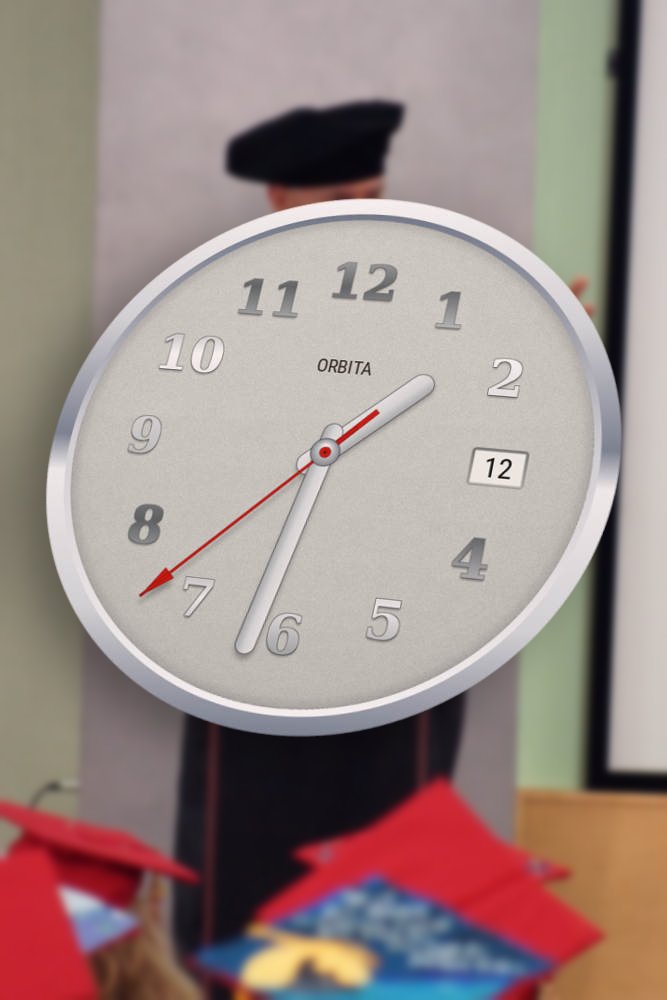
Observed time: **1:31:37**
